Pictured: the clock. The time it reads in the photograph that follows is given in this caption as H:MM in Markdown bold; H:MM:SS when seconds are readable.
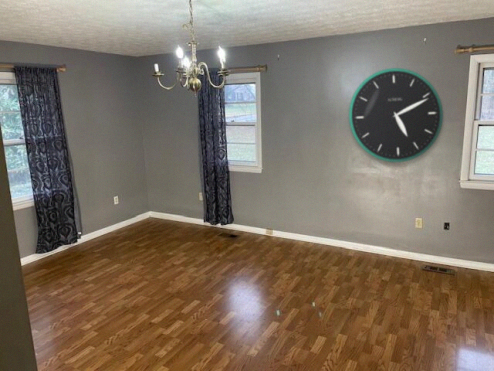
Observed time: **5:11**
